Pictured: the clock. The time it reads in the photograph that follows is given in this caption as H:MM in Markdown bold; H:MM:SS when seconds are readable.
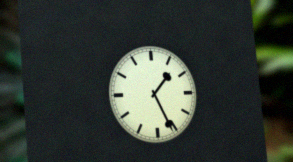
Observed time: **1:26**
